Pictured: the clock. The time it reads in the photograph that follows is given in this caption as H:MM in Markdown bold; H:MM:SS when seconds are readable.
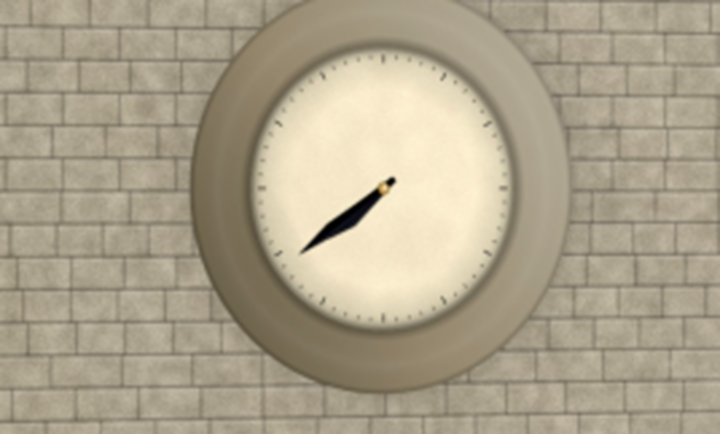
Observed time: **7:39**
